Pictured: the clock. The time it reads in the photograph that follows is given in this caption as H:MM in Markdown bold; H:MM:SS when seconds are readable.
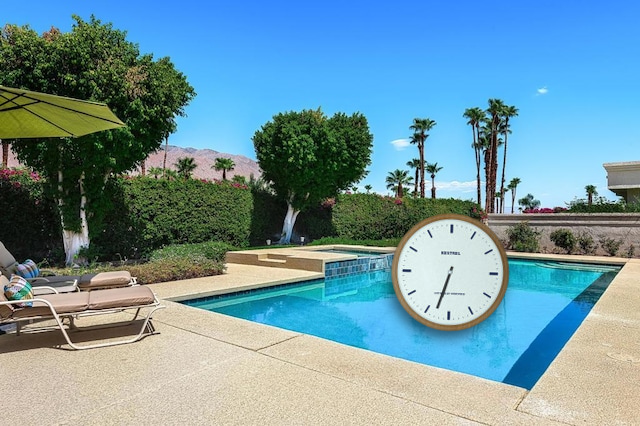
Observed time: **6:33**
